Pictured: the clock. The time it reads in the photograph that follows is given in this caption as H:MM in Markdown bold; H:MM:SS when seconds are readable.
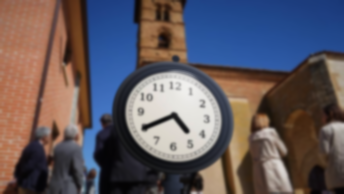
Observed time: **4:40**
